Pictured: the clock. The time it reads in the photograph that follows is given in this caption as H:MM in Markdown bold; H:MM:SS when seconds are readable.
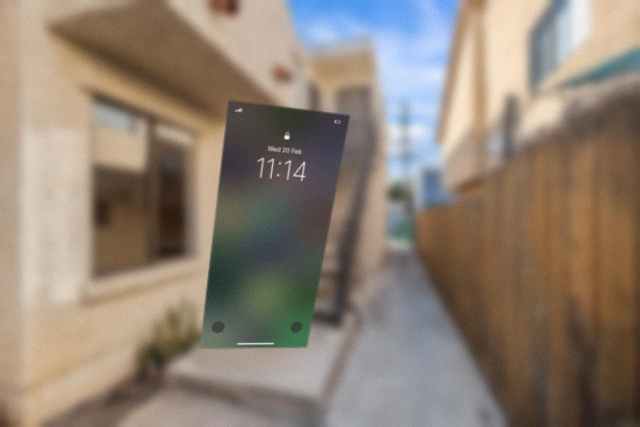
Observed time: **11:14**
